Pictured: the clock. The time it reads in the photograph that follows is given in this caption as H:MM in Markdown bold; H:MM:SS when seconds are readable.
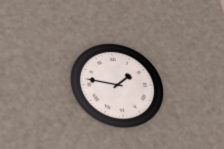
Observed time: **1:47**
